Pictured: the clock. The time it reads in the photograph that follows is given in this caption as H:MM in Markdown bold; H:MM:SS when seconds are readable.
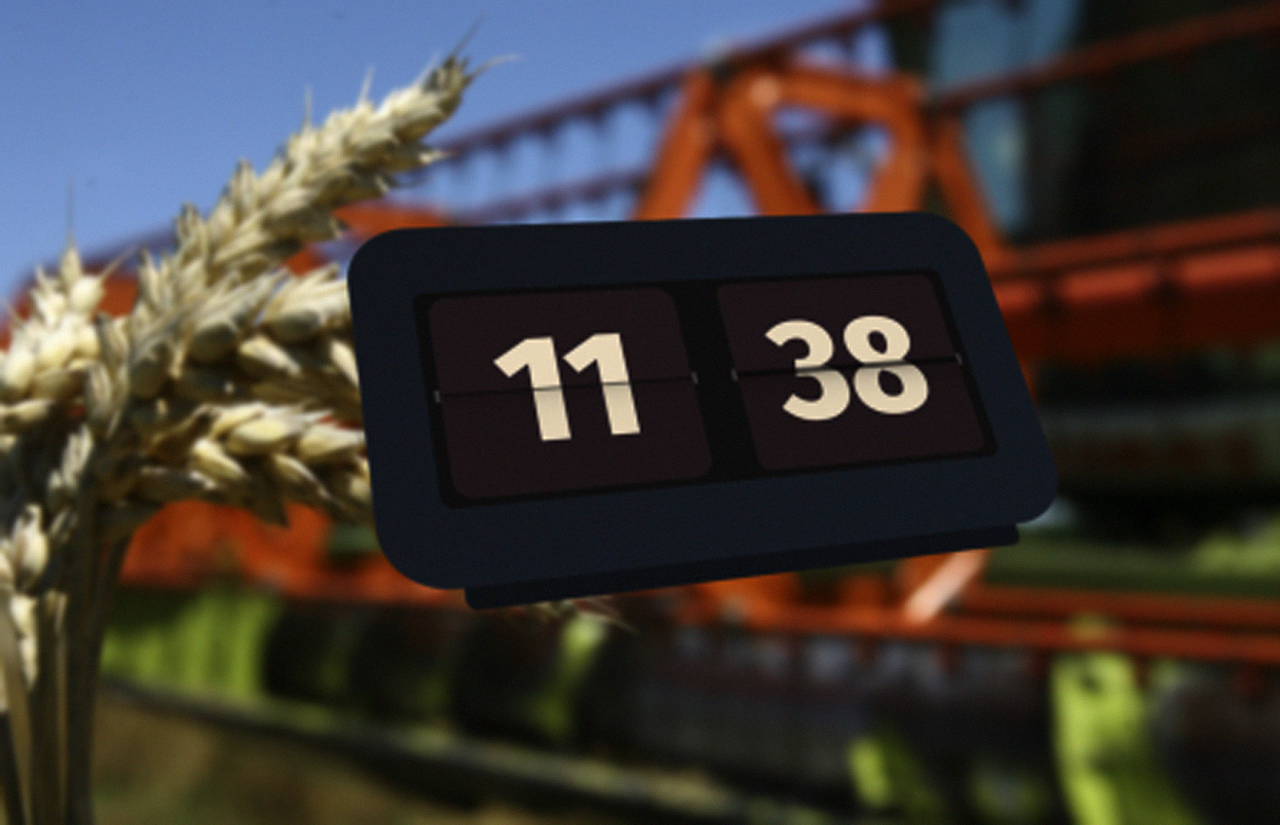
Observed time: **11:38**
